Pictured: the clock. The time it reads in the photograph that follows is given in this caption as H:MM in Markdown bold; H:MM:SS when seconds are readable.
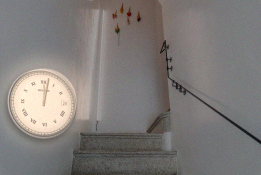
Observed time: **12:02**
